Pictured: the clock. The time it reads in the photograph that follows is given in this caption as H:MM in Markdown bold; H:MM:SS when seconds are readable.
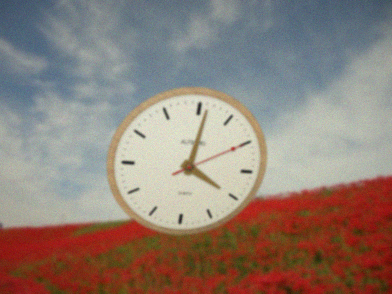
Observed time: **4:01:10**
